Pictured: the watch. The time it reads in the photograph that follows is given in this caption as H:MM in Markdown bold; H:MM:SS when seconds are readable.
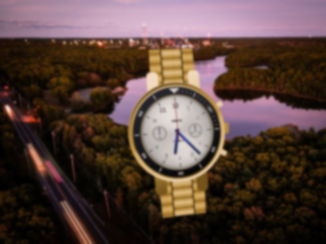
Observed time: **6:23**
